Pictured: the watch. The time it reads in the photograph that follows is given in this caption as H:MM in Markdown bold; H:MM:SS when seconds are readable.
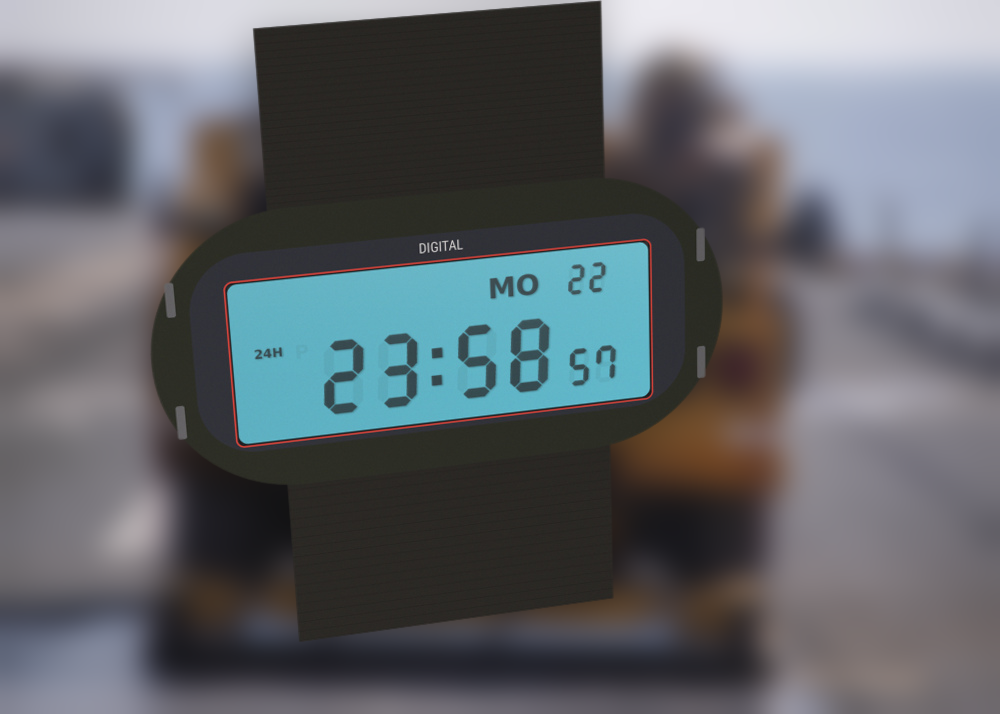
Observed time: **23:58:57**
